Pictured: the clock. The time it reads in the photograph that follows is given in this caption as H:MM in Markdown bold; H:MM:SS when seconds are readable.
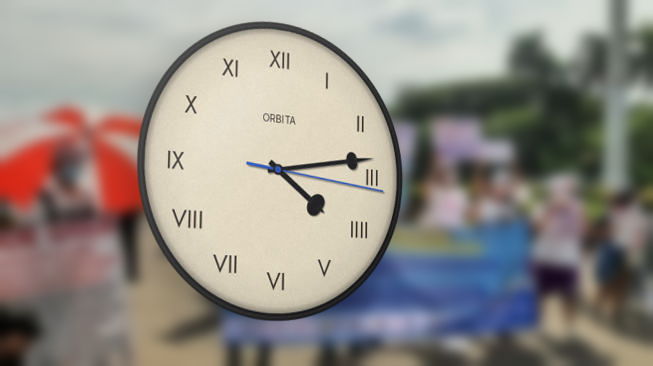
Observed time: **4:13:16**
